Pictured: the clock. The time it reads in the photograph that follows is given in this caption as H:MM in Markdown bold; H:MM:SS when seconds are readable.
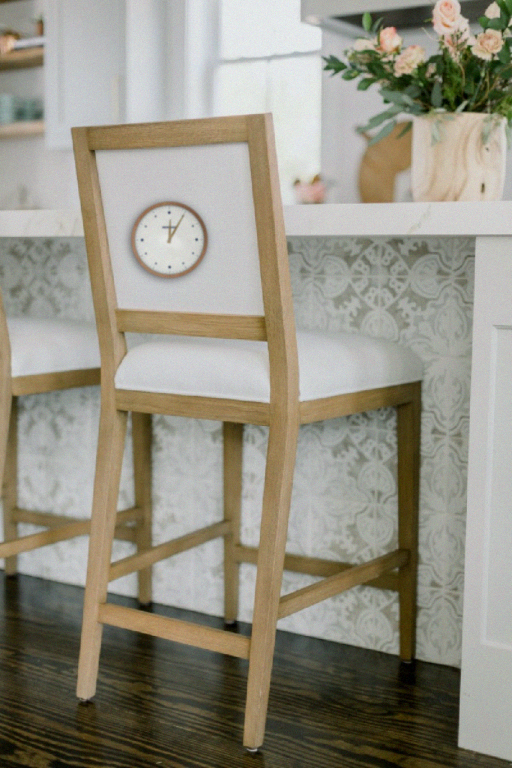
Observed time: **12:05**
